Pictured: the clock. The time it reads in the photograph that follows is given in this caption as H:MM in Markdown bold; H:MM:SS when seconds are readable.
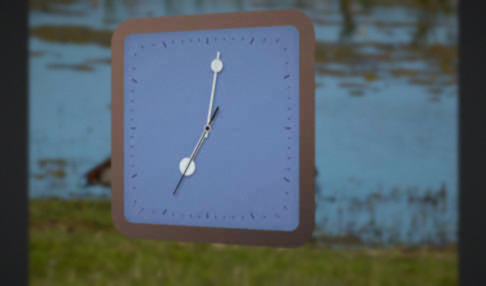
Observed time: **7:01:35**
